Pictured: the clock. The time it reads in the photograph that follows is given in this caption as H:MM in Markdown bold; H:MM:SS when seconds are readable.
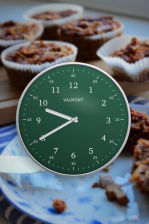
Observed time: **9:40**
